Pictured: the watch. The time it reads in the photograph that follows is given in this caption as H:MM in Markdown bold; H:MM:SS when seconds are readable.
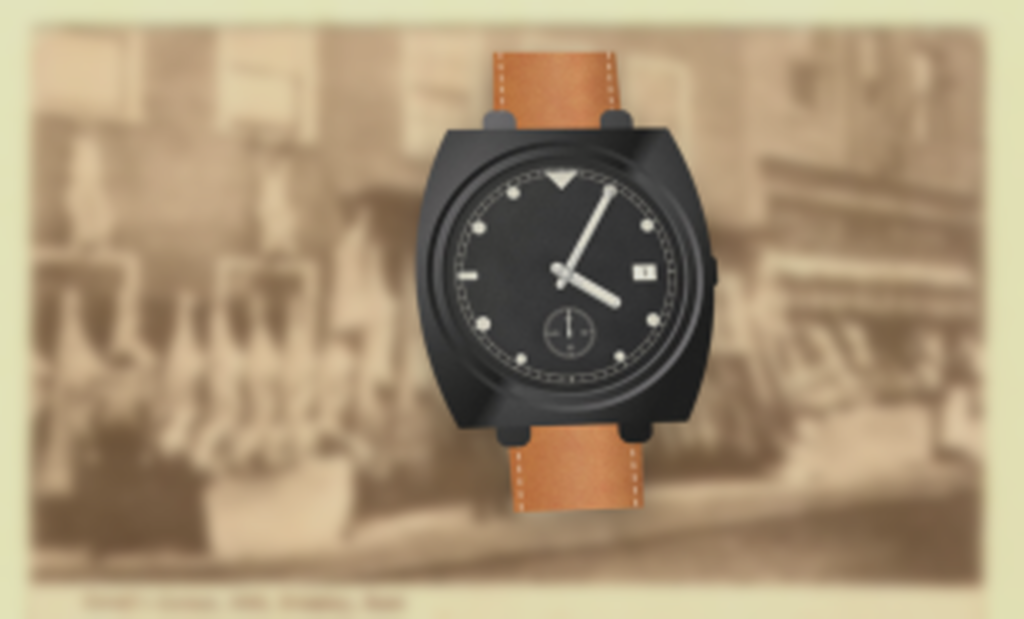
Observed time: **4:05**
